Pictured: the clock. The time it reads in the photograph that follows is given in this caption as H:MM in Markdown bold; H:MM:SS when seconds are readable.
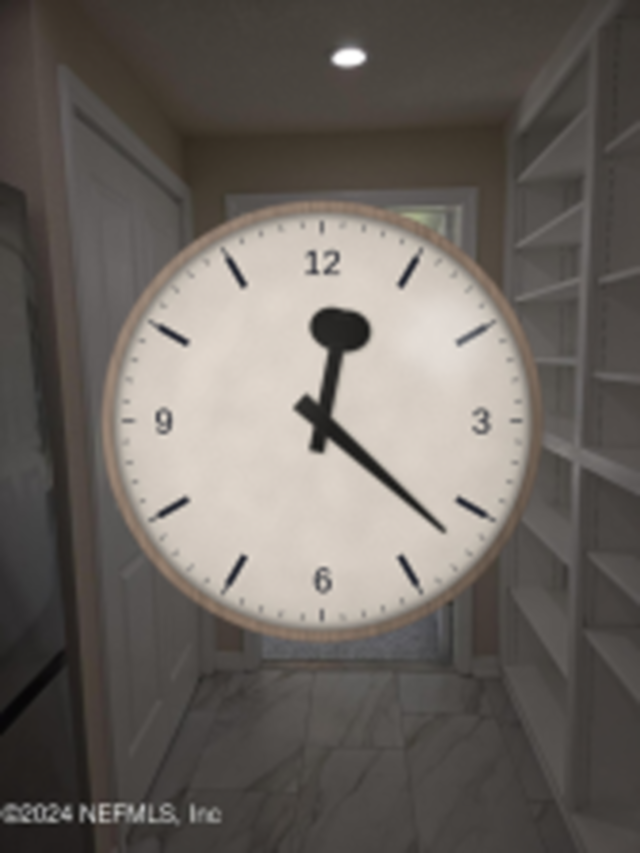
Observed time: **12:22**
